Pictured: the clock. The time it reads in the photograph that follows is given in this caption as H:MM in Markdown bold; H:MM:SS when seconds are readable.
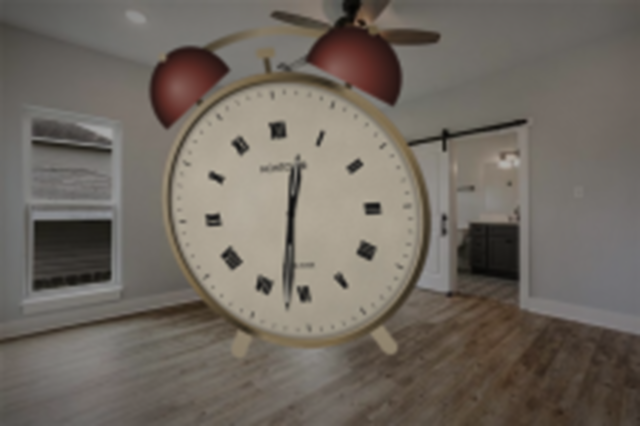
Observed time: **12:32**
